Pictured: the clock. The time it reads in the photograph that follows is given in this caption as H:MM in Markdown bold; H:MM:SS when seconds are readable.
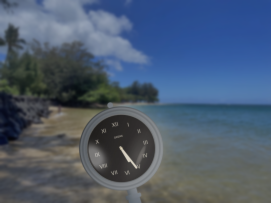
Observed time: **5:26**
